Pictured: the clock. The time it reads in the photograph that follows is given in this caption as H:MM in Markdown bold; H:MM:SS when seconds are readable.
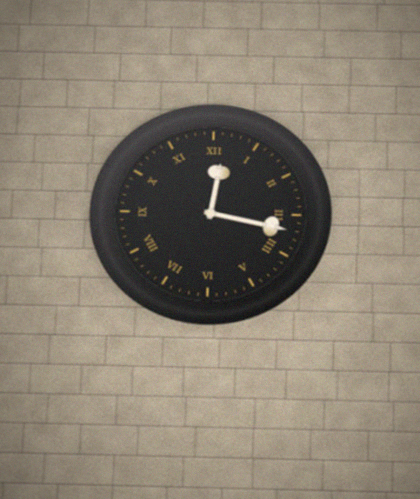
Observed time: **12:17**
